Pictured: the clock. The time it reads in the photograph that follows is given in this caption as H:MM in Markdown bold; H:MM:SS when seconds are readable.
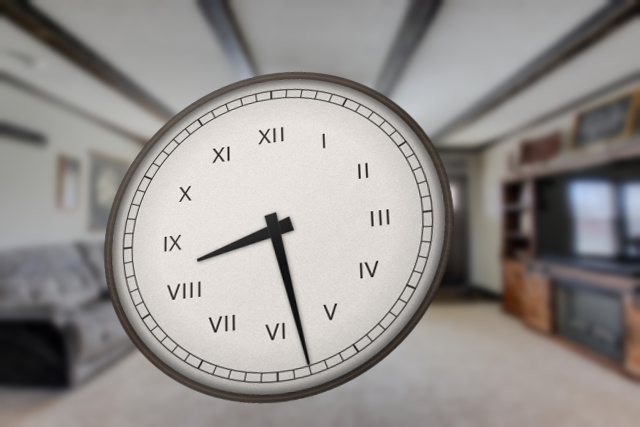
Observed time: **8:28**
